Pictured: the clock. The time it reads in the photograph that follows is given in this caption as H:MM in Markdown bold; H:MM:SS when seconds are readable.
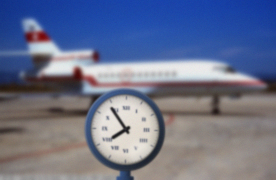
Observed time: **7:54**
